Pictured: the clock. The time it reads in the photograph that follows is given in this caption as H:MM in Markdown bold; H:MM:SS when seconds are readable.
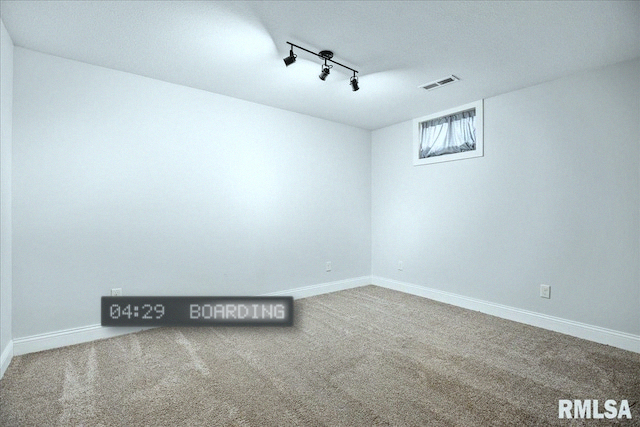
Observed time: **4:29**
